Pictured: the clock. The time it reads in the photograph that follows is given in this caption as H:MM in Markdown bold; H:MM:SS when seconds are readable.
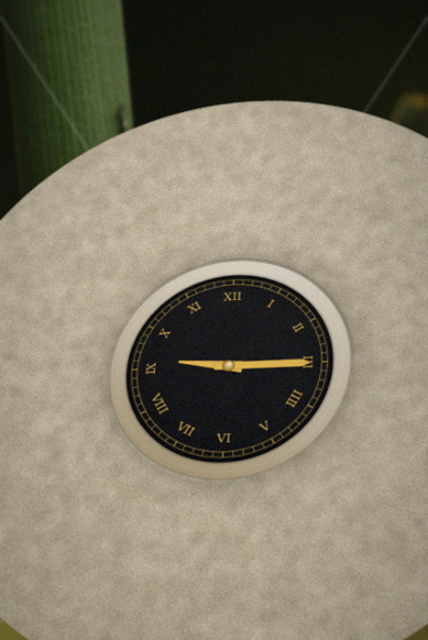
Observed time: **9:15**
